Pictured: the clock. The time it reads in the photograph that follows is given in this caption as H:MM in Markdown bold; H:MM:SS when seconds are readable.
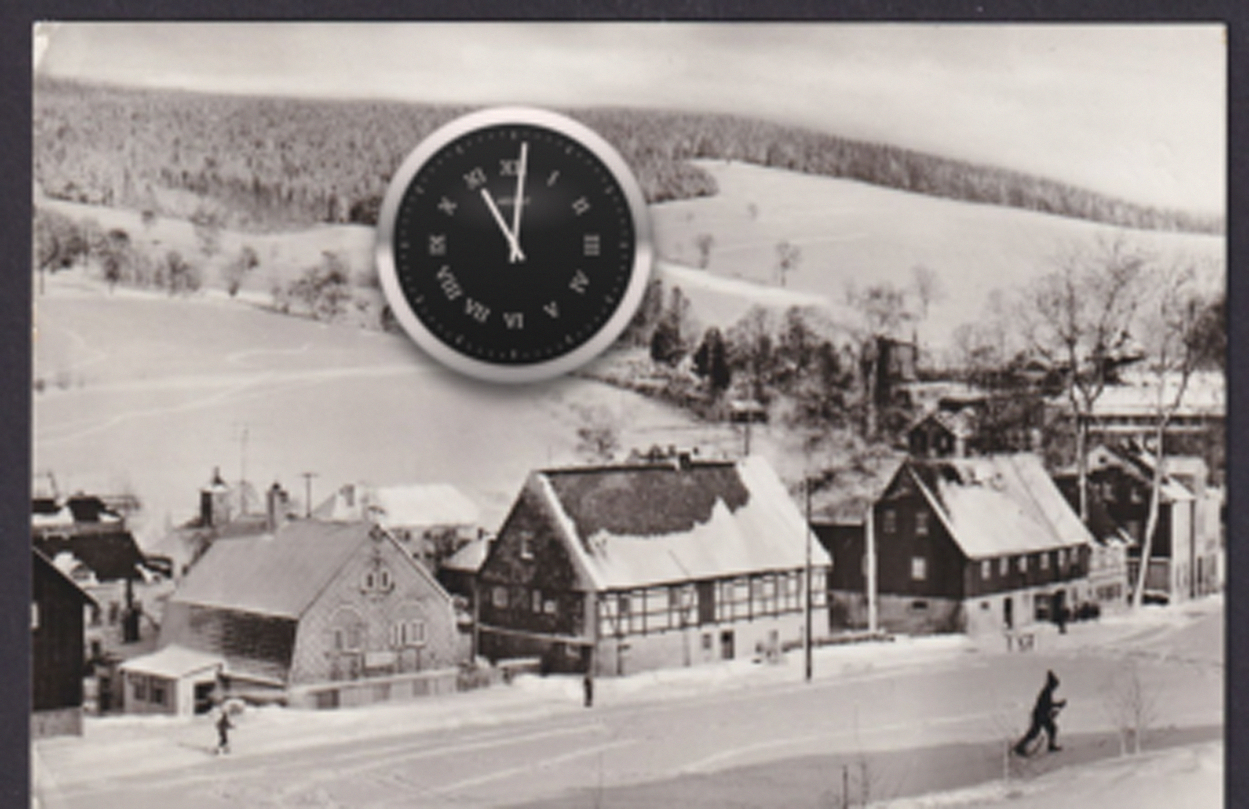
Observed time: **11:01**
